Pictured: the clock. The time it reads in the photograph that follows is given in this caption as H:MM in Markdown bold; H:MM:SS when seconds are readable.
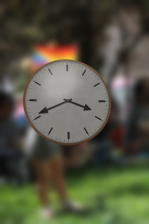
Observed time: **3:41**
